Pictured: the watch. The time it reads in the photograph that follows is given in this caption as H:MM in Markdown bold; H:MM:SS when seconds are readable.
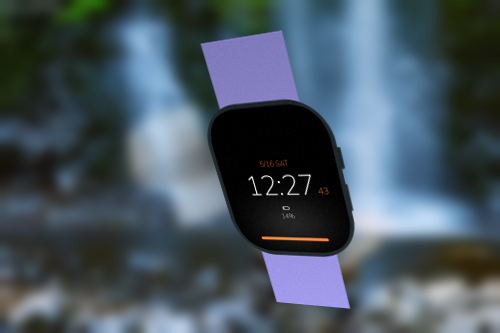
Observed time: **12:27:43**
